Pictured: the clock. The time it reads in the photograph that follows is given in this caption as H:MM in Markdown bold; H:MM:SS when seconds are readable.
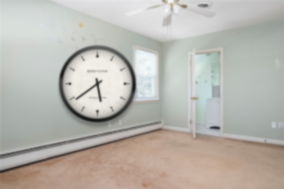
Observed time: **5:39**
